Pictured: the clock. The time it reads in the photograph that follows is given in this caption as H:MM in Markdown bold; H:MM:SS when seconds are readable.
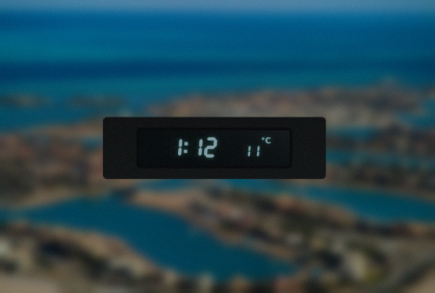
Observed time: **1:12**
